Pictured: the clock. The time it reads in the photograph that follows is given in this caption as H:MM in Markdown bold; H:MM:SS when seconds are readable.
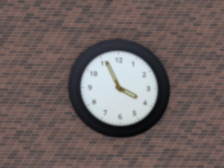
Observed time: **3:56**
